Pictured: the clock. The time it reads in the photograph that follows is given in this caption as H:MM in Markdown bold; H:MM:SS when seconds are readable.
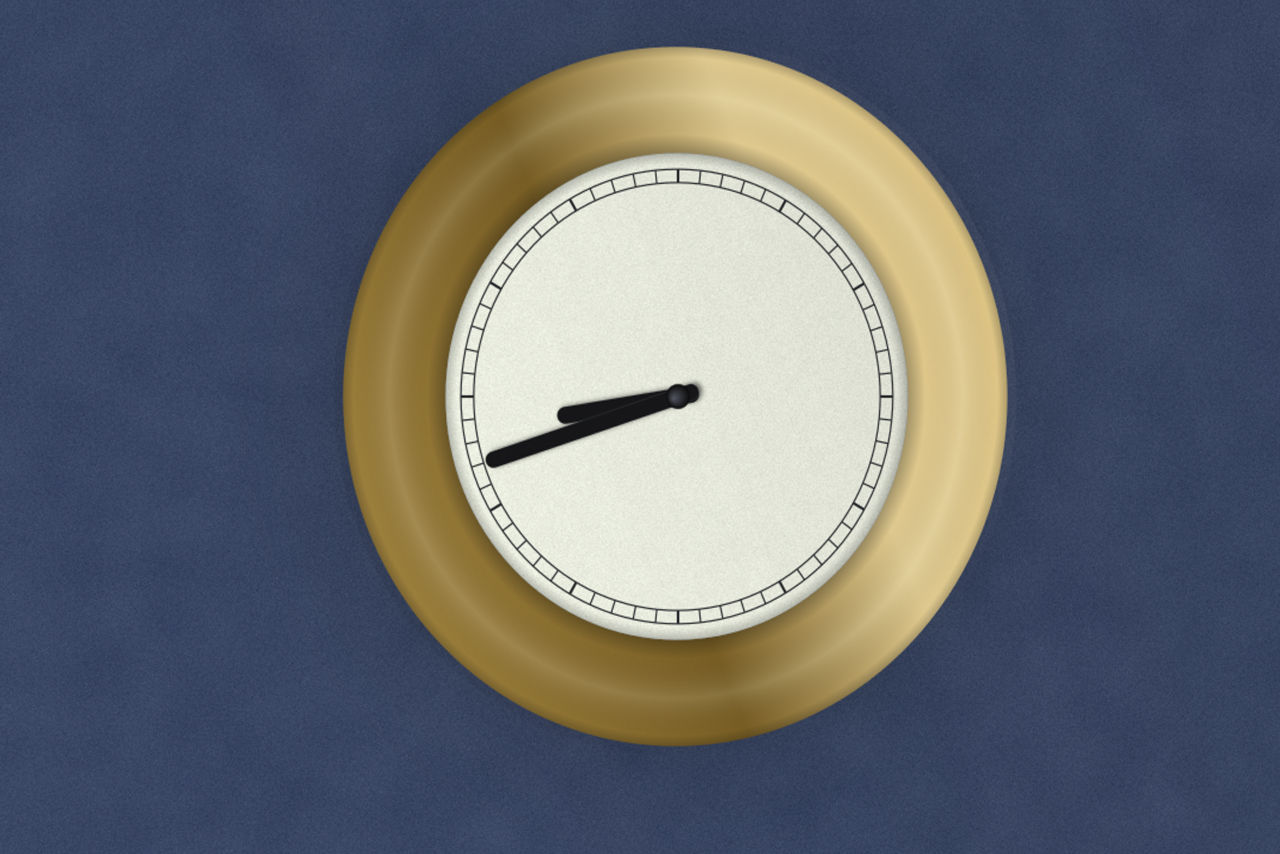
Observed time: **8:42**
